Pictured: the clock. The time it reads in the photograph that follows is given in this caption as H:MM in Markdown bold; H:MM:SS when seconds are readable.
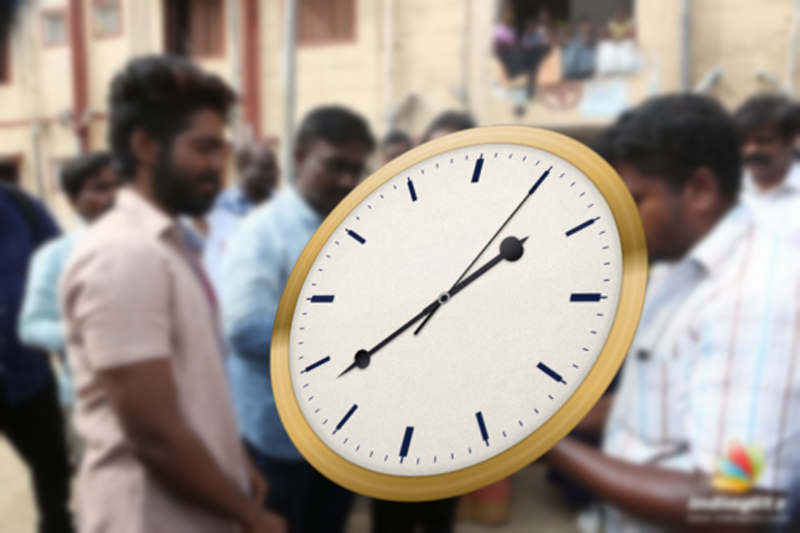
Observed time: **1:38:05**
